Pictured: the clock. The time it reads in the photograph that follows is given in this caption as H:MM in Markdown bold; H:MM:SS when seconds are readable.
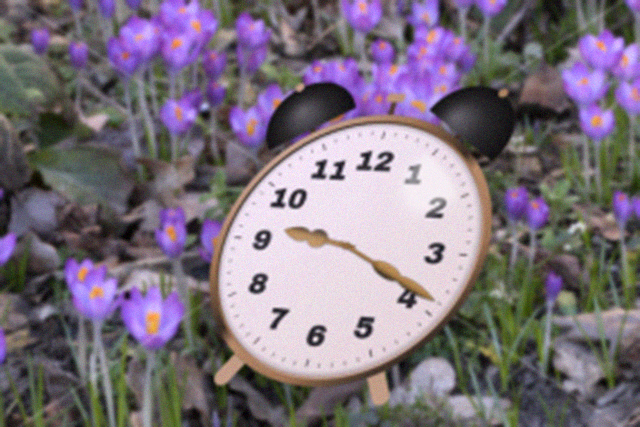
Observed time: **9:19**
